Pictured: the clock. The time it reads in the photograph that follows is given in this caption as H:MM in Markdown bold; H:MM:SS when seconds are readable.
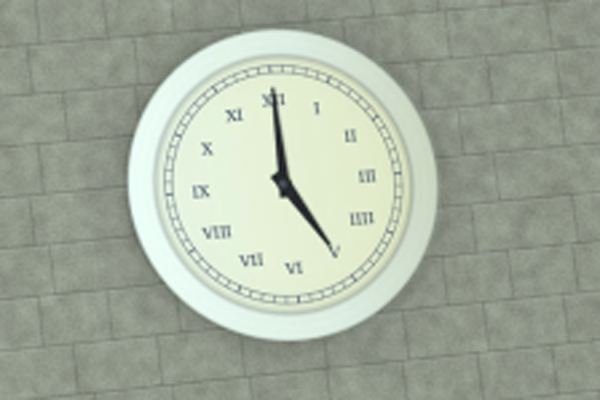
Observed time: **5:00**
